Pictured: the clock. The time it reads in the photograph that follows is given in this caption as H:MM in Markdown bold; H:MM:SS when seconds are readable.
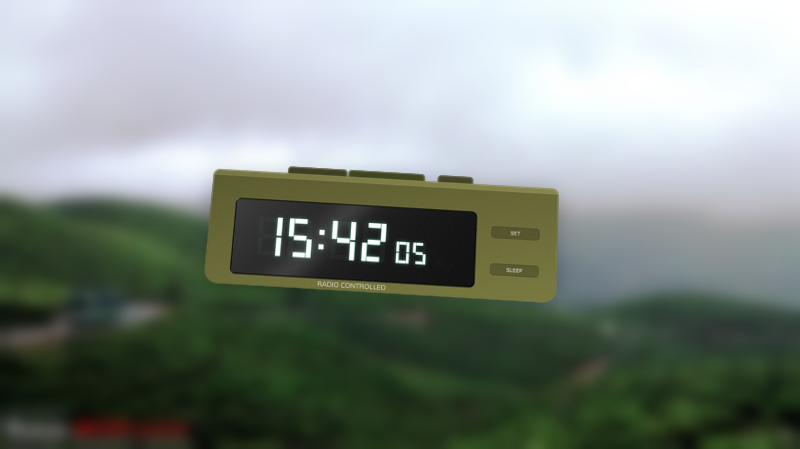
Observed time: **15:42:05**
